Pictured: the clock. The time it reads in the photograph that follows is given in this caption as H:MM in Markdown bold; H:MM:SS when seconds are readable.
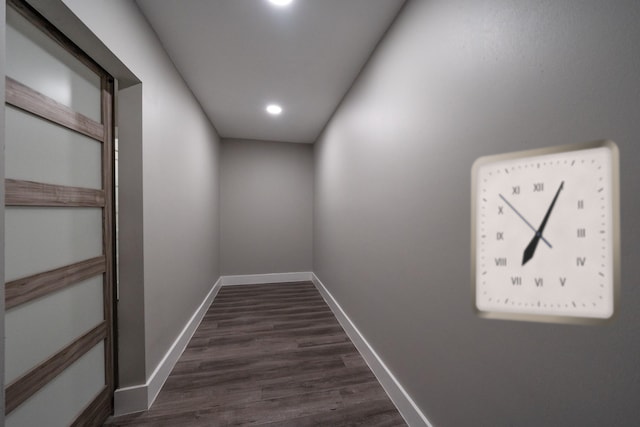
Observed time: **7:04:52**
